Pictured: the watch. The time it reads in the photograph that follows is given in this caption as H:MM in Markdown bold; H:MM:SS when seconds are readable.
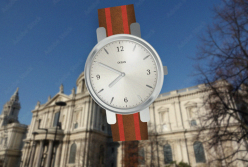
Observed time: **7:50**
